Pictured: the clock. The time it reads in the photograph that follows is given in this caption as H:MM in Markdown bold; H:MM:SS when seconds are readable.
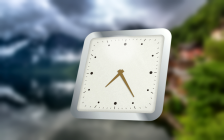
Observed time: **7:24**
